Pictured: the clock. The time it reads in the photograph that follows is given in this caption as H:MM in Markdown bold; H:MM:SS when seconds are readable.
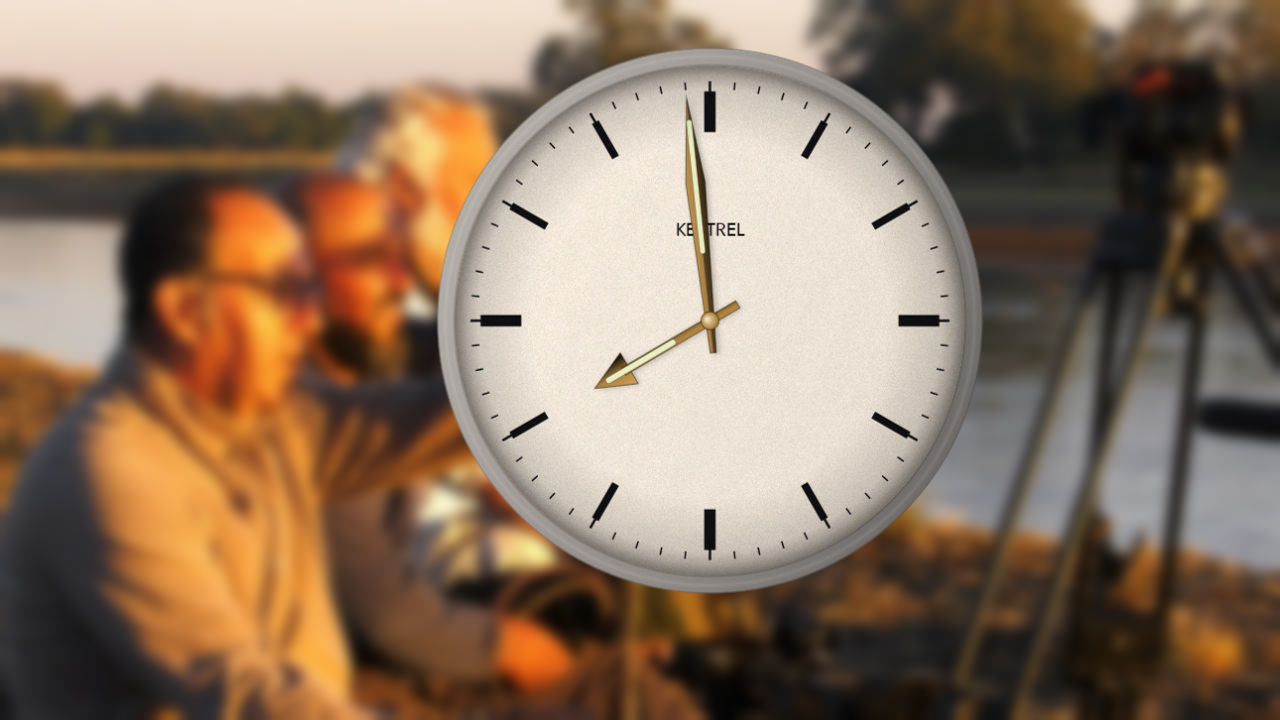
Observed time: **7:59**
